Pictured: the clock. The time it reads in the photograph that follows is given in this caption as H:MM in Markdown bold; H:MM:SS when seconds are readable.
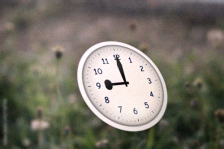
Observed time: **9:00**
